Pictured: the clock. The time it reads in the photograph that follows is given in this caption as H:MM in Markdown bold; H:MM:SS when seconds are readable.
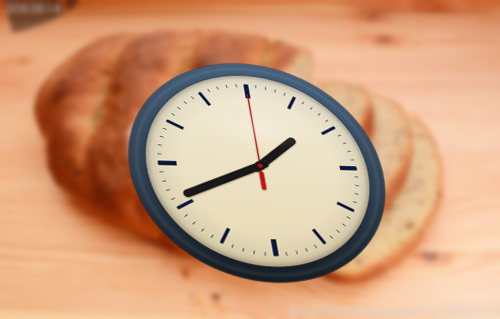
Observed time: **1:41:00**
